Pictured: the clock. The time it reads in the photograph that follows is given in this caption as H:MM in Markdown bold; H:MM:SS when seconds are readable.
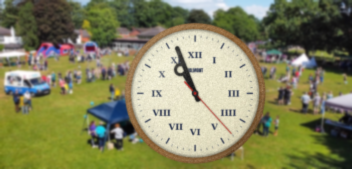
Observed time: **10:56:23**
